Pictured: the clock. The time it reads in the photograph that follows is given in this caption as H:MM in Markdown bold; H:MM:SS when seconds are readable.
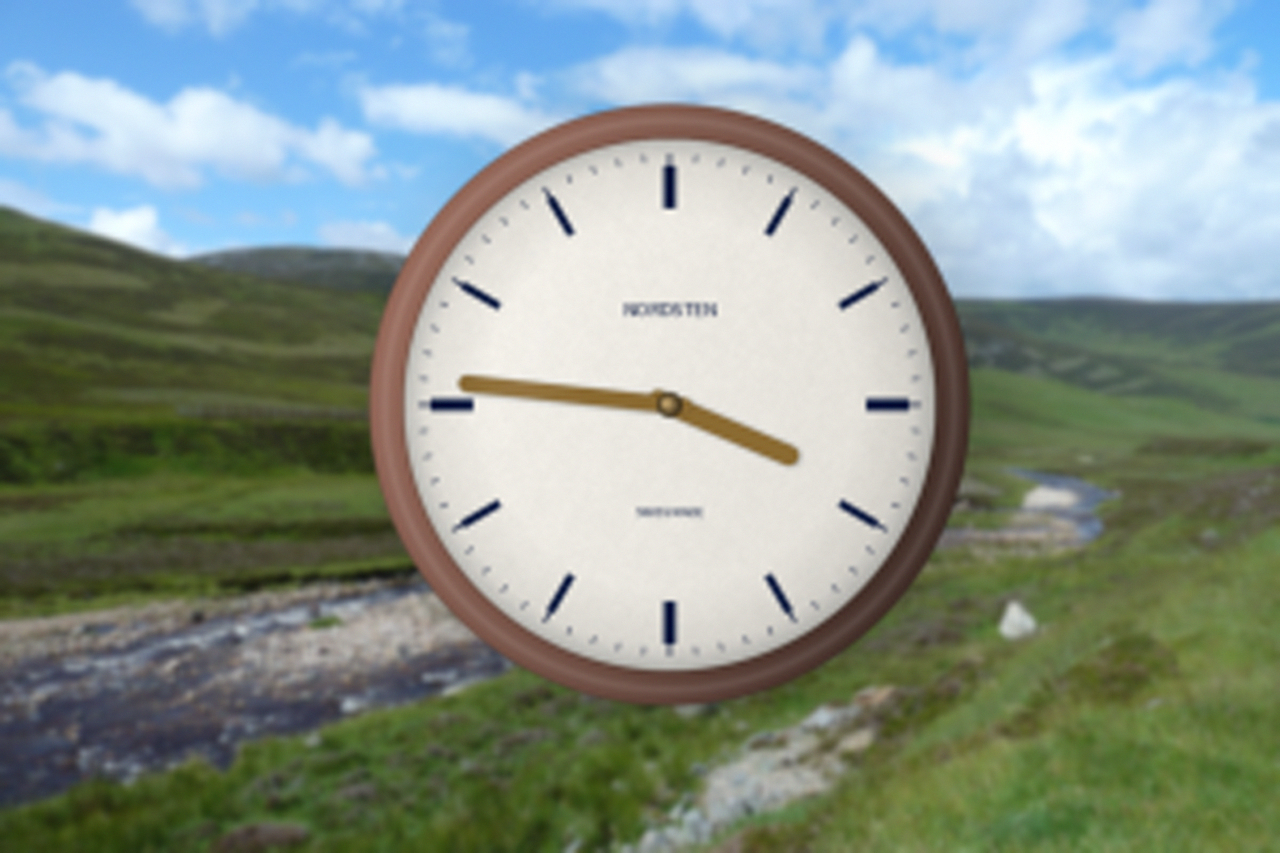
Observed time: **3:46**
